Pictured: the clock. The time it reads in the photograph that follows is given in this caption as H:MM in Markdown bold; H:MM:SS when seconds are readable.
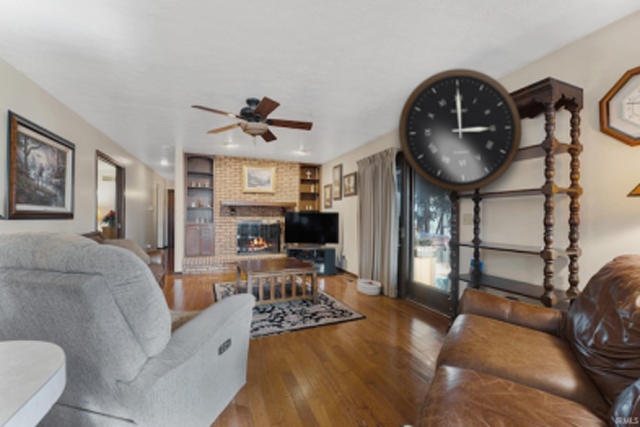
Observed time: **3:00**
